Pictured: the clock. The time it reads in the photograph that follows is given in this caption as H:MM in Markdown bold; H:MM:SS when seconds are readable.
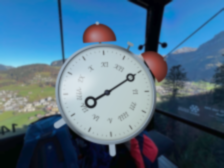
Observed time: **7:05**
